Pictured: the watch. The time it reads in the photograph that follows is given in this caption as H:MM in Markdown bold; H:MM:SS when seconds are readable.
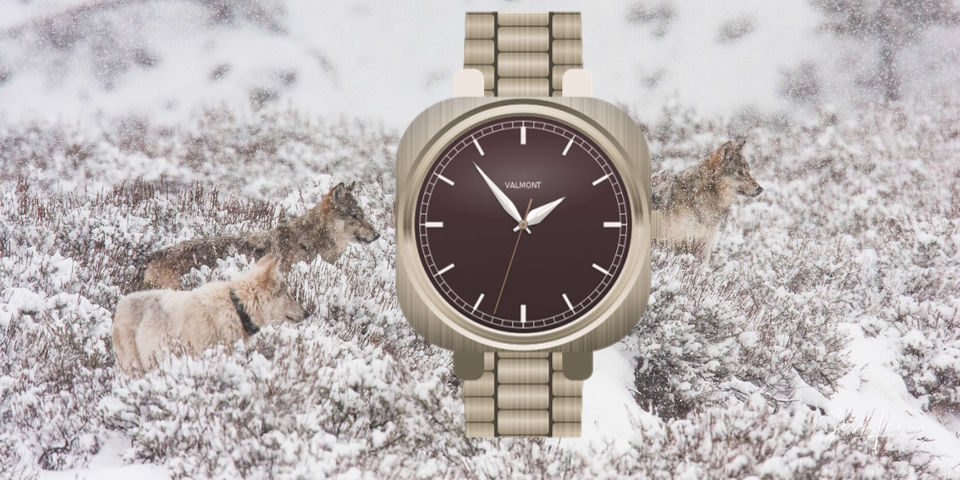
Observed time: **1:53:33**
